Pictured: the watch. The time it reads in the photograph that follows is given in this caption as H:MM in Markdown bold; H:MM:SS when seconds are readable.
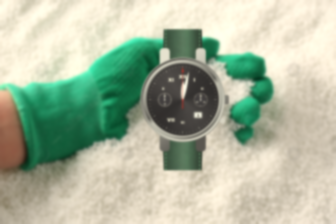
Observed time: **12:02**
